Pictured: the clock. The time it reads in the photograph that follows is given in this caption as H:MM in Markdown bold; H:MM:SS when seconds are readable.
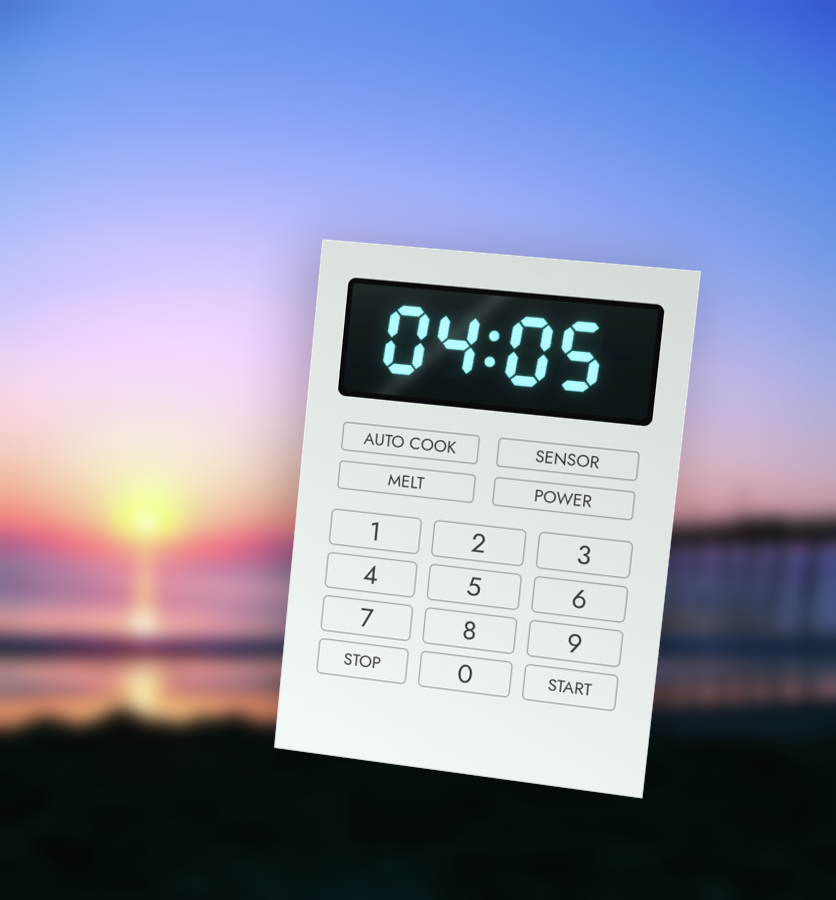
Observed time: **4:05**
